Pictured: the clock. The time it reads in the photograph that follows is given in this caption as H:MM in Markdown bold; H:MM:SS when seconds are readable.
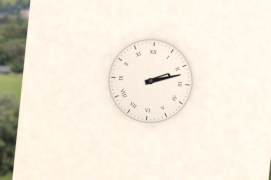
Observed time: **2:12**
